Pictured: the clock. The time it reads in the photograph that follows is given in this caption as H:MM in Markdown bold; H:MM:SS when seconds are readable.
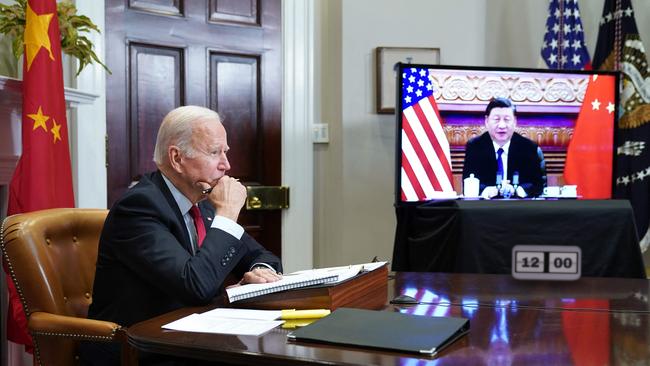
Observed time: **12:00**
